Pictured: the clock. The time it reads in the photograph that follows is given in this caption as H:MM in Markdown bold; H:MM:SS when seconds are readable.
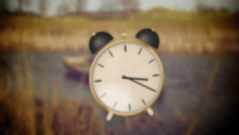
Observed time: **3:20**
